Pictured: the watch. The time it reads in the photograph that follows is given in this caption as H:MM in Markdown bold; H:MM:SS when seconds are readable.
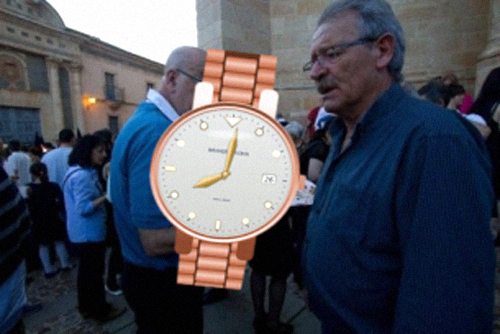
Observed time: **8:01**
